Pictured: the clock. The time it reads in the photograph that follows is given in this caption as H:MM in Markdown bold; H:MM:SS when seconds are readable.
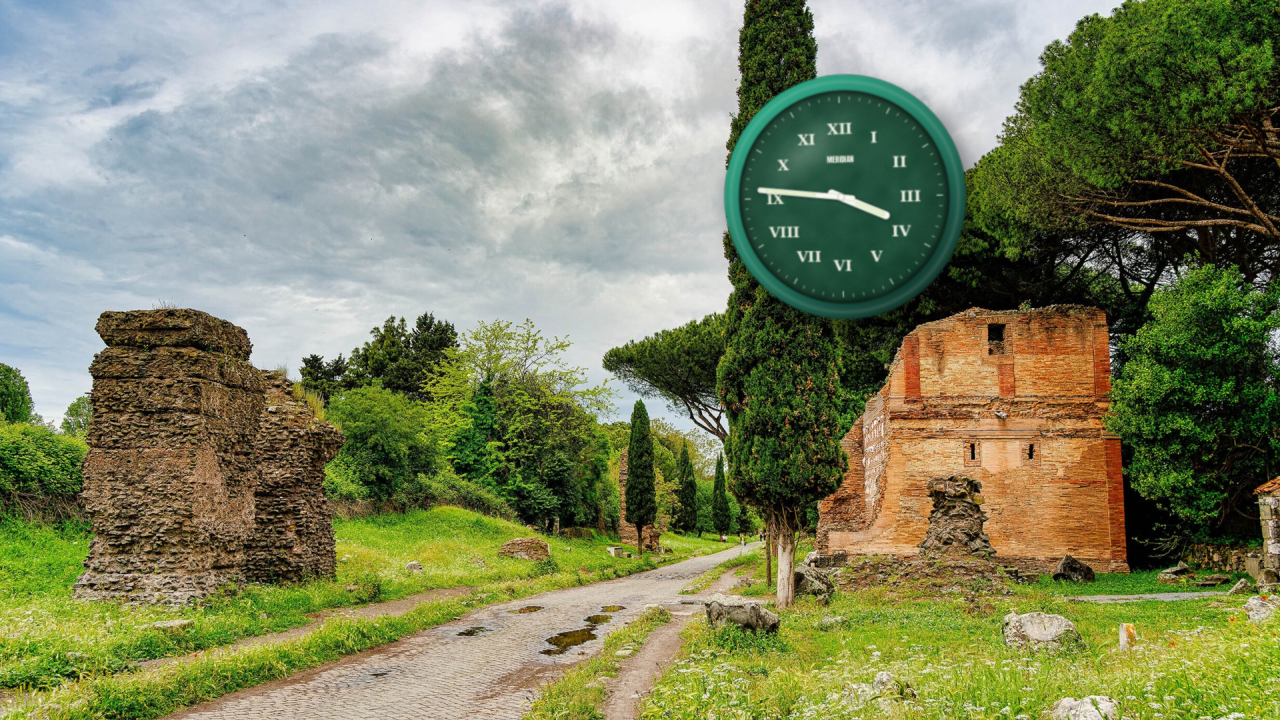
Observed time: **3:46**
